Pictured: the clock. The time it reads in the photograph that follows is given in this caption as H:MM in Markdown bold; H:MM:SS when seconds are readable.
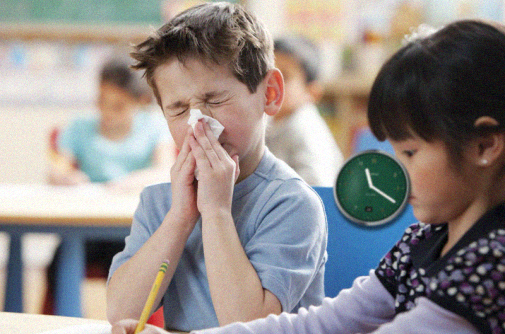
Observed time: **11:20**
